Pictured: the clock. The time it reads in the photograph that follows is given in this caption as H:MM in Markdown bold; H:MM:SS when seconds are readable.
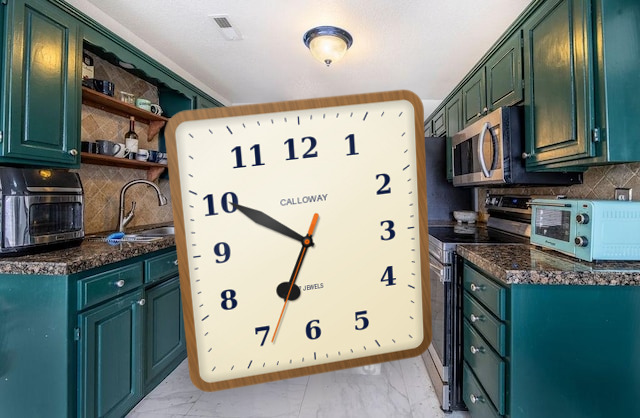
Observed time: **6:50:34**
